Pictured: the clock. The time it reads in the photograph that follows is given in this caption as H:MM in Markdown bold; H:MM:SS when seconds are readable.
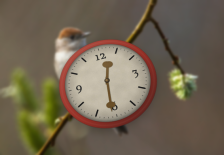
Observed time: **12:31**
